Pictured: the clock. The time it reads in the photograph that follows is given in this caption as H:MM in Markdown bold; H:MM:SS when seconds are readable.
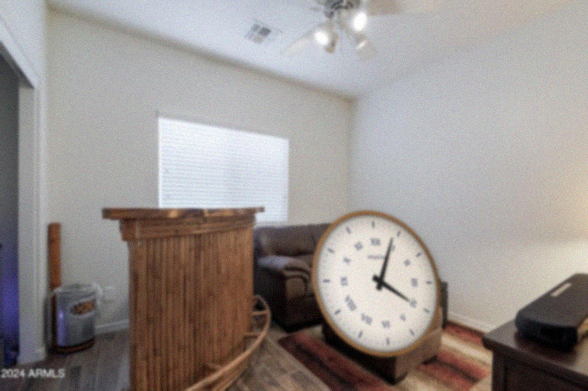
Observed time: **4:04**
